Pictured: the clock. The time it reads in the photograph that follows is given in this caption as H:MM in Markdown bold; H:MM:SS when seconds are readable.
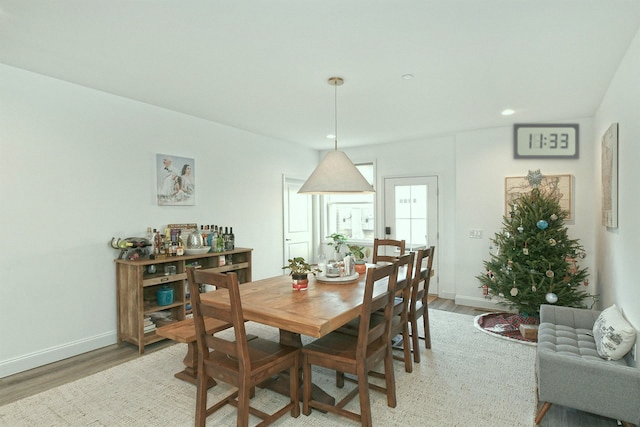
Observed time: **11:33**
